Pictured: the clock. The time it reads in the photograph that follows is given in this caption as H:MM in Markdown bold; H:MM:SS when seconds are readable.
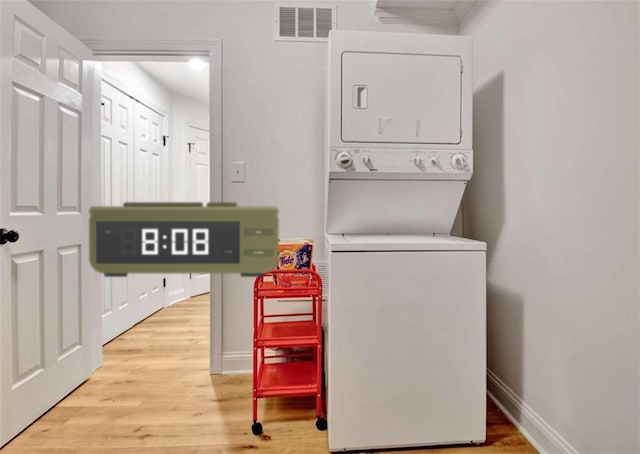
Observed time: **8:08**
